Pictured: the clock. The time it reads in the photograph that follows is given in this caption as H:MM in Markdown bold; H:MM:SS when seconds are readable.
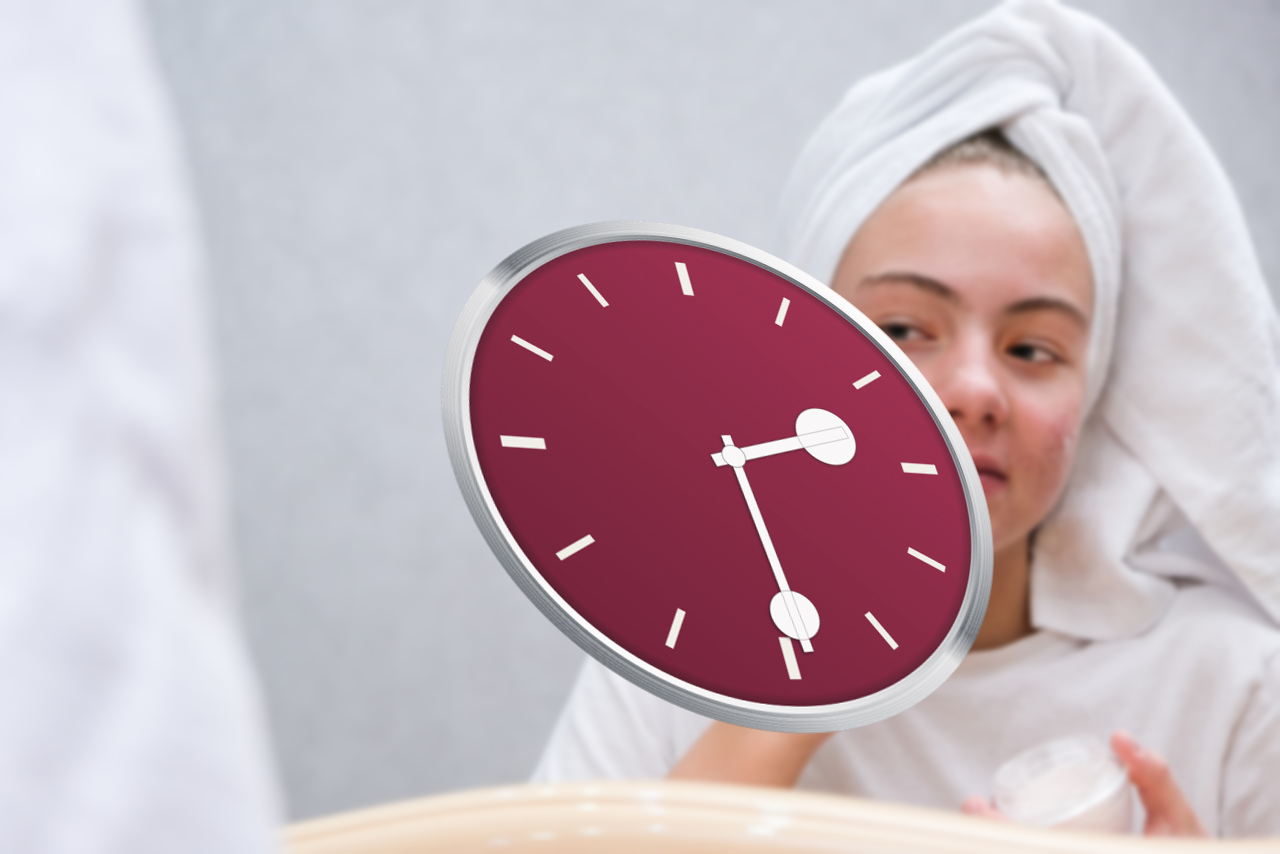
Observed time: **2:29**
